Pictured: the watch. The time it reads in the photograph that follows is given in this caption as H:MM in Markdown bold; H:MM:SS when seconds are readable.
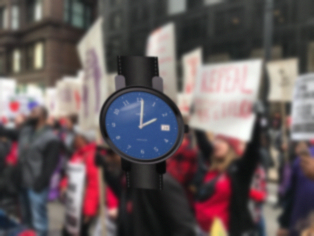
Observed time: **2:01**
